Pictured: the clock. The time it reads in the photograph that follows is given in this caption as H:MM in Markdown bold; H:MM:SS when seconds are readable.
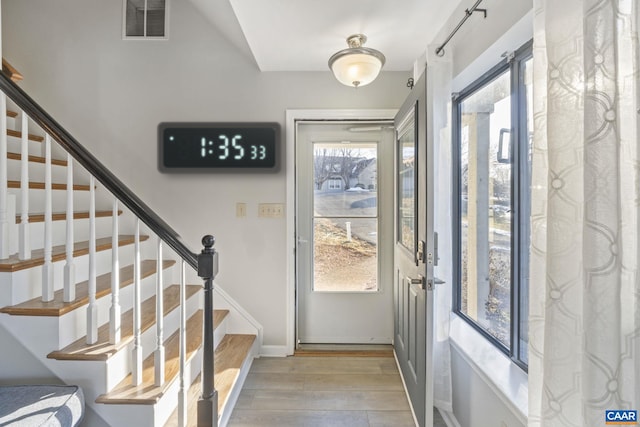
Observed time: **1:35:33**
